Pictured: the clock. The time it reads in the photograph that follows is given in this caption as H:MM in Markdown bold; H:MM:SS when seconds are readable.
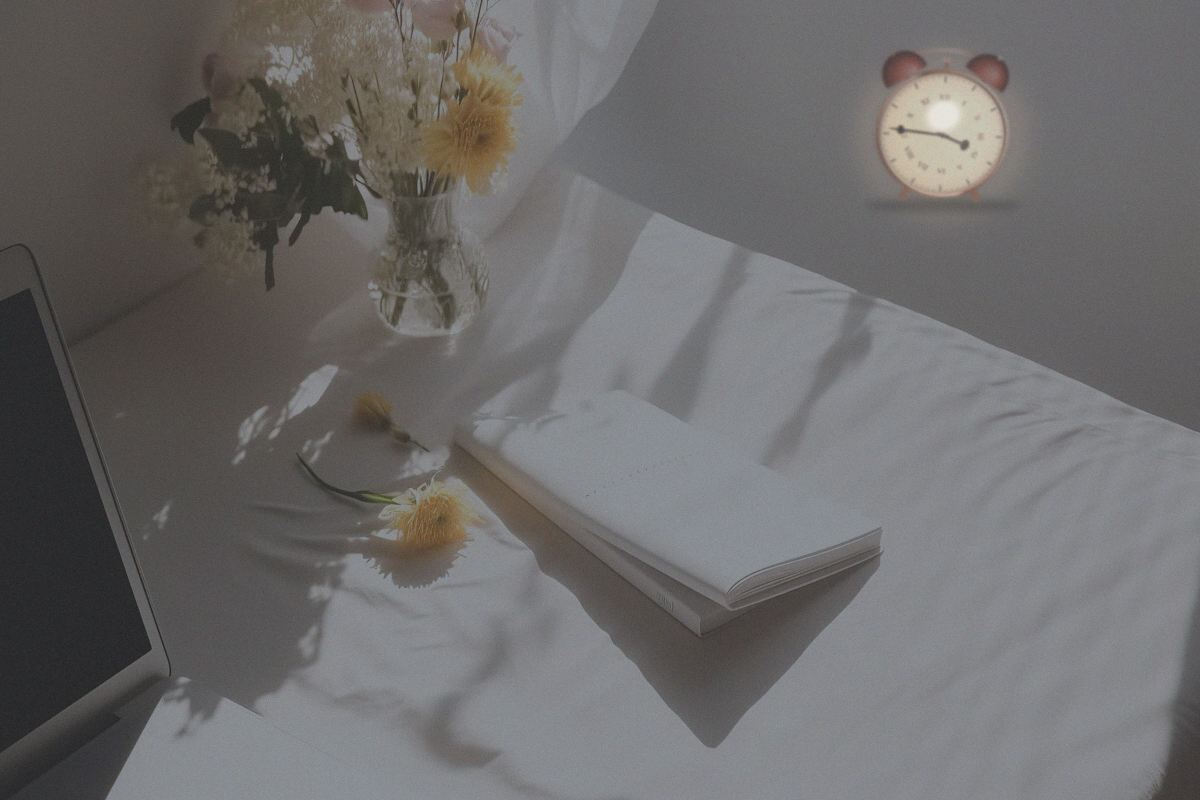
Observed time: **3:46**
